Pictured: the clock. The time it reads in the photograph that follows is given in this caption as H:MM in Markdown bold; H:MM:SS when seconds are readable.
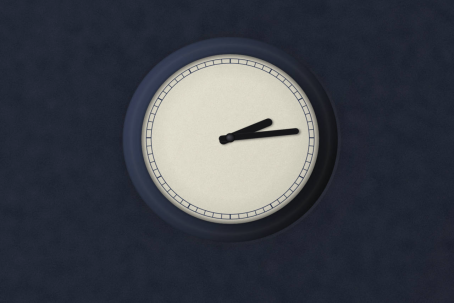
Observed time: **2:14**
